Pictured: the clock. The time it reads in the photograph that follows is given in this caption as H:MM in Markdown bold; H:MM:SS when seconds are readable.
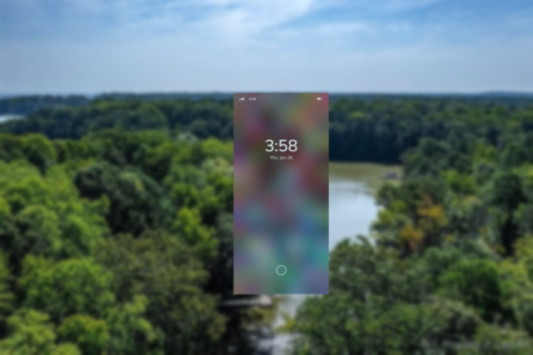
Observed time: **3:58**
